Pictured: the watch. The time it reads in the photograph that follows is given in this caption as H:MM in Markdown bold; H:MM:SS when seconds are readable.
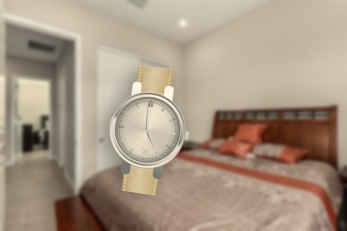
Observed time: **4:59**
